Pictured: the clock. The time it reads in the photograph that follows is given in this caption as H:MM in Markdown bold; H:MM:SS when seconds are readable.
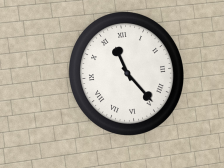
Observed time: **11:24**
